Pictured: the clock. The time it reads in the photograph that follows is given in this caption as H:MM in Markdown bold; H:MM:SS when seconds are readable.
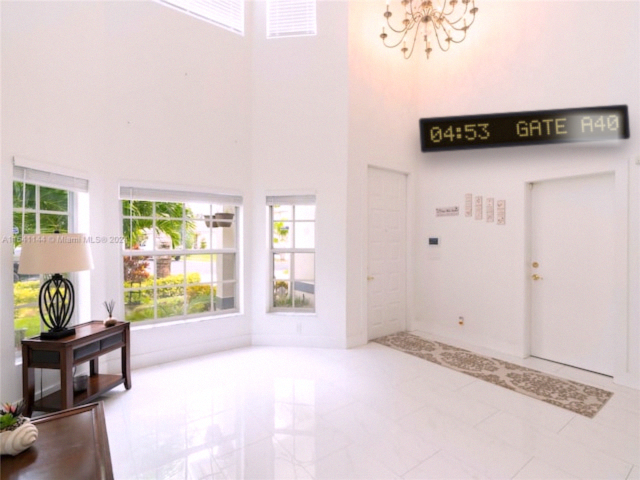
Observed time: **4:53**
